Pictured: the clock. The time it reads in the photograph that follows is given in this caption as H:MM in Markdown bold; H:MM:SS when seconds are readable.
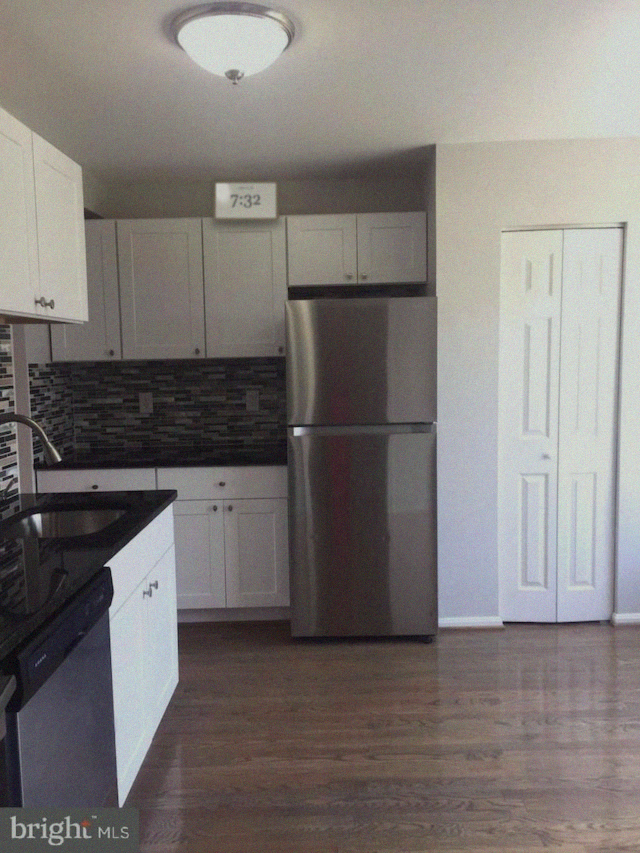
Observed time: **7:32**
